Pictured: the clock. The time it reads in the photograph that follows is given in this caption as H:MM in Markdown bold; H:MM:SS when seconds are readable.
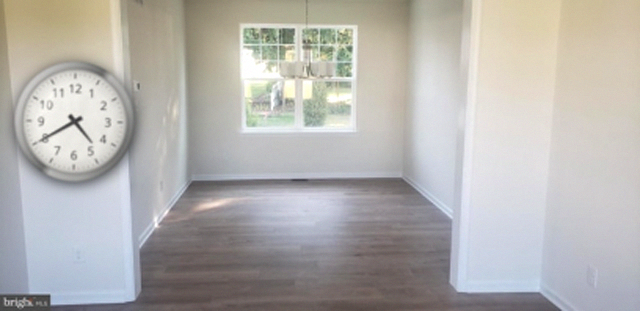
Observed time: **4:40**
